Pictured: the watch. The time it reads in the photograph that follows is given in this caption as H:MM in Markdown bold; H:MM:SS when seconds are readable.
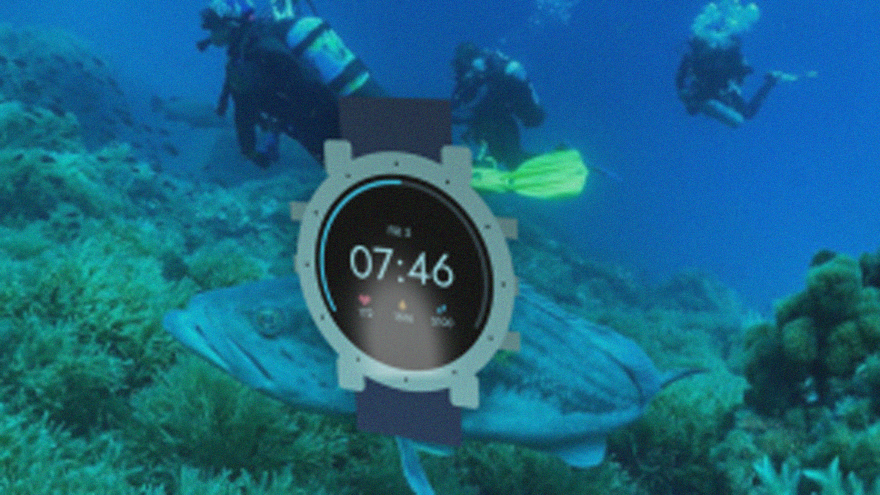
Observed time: **7:46**
